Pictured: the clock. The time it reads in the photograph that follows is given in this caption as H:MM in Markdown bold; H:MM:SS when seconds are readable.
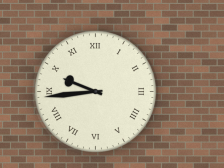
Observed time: **9:44**
